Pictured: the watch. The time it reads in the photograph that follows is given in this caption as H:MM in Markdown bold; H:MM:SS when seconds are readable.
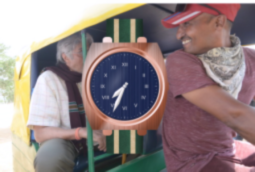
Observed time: **7:34**
